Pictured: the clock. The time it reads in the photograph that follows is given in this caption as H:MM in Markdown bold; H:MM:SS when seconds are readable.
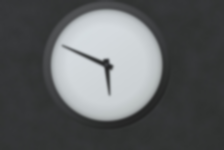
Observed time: **5:49**
